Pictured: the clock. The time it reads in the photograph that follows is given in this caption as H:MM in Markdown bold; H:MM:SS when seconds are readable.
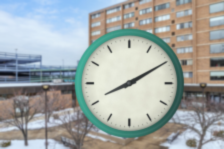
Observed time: **8:10**
